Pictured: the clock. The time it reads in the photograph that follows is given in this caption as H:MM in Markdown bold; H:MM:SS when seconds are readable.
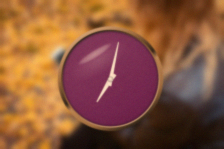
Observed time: **7:02**
